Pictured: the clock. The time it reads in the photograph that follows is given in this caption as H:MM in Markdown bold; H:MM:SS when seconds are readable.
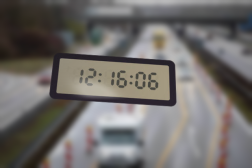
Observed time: **12:16:06**
